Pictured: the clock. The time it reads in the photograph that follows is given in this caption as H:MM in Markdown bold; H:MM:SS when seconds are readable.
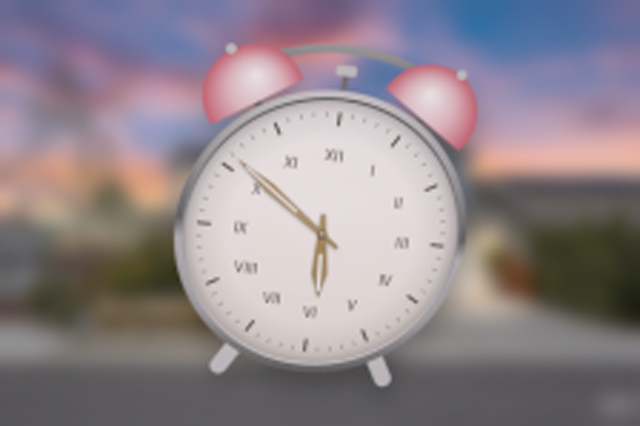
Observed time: **5:51**
